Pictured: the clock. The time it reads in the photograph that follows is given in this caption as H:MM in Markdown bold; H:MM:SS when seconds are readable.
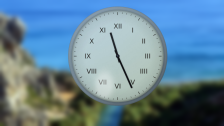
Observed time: **11:26**
